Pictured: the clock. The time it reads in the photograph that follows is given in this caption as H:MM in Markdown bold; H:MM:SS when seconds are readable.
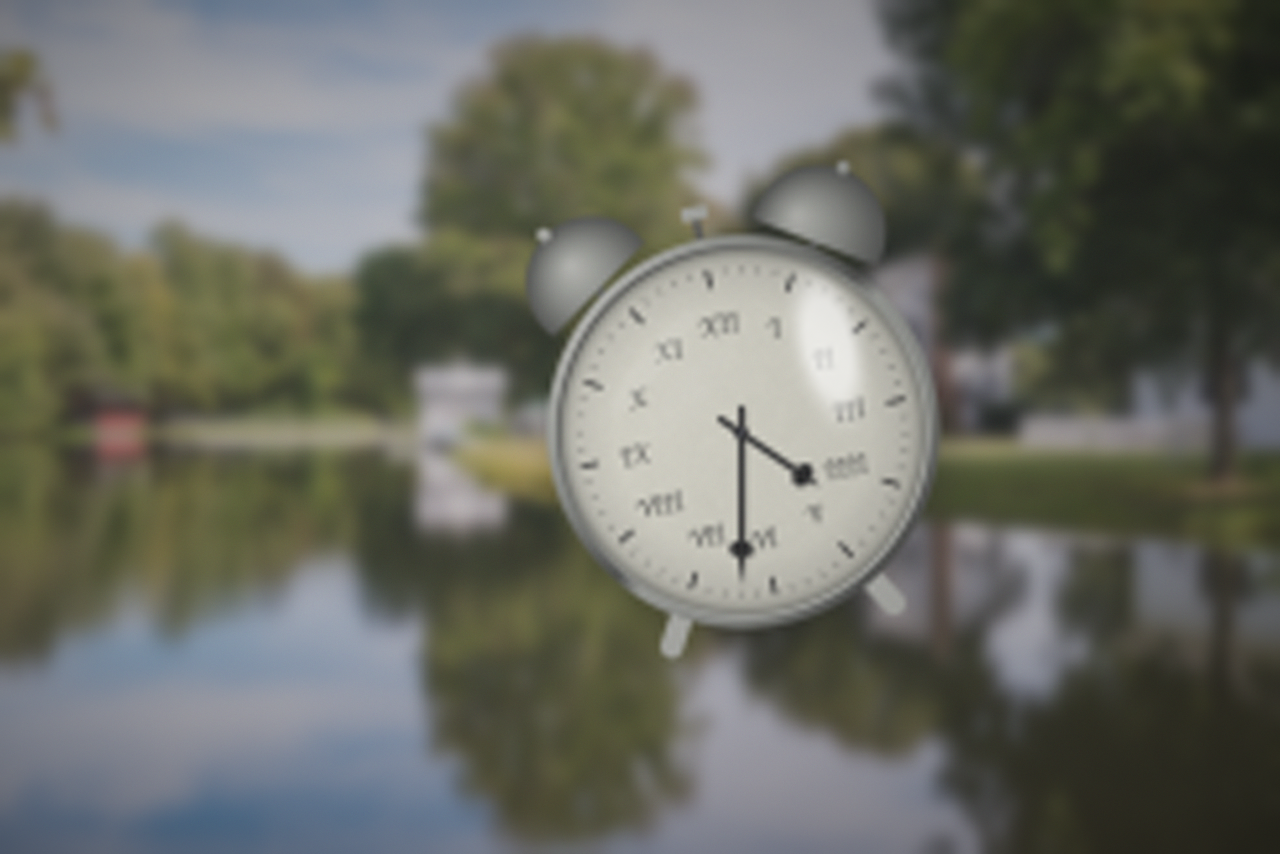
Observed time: **4:32**
